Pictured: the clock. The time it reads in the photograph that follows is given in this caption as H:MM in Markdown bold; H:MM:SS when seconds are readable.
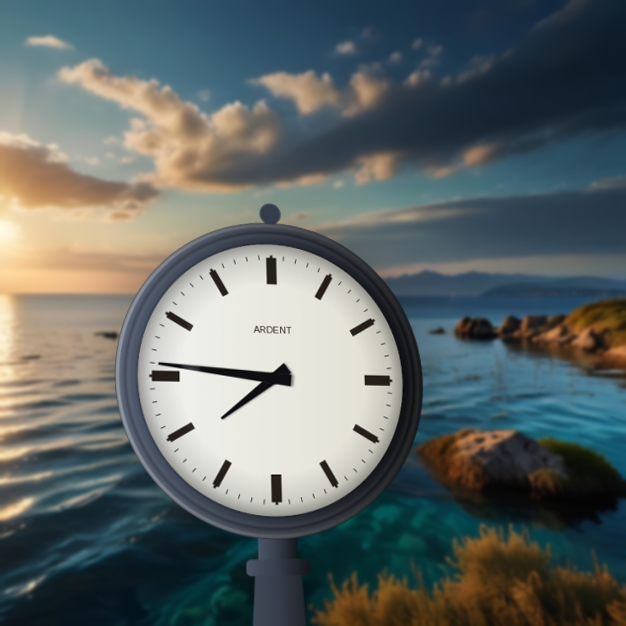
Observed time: **7:46**
